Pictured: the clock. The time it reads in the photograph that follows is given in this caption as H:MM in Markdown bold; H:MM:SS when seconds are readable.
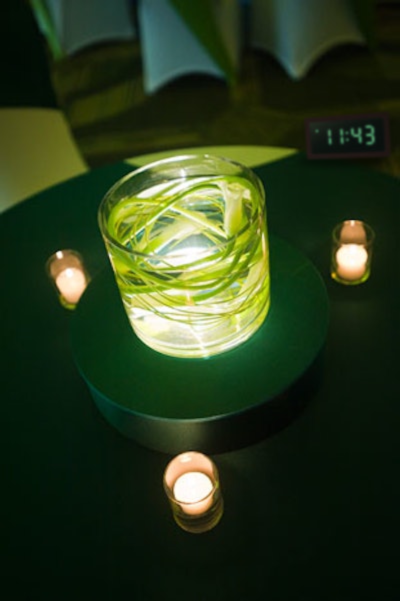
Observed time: **11:43**
